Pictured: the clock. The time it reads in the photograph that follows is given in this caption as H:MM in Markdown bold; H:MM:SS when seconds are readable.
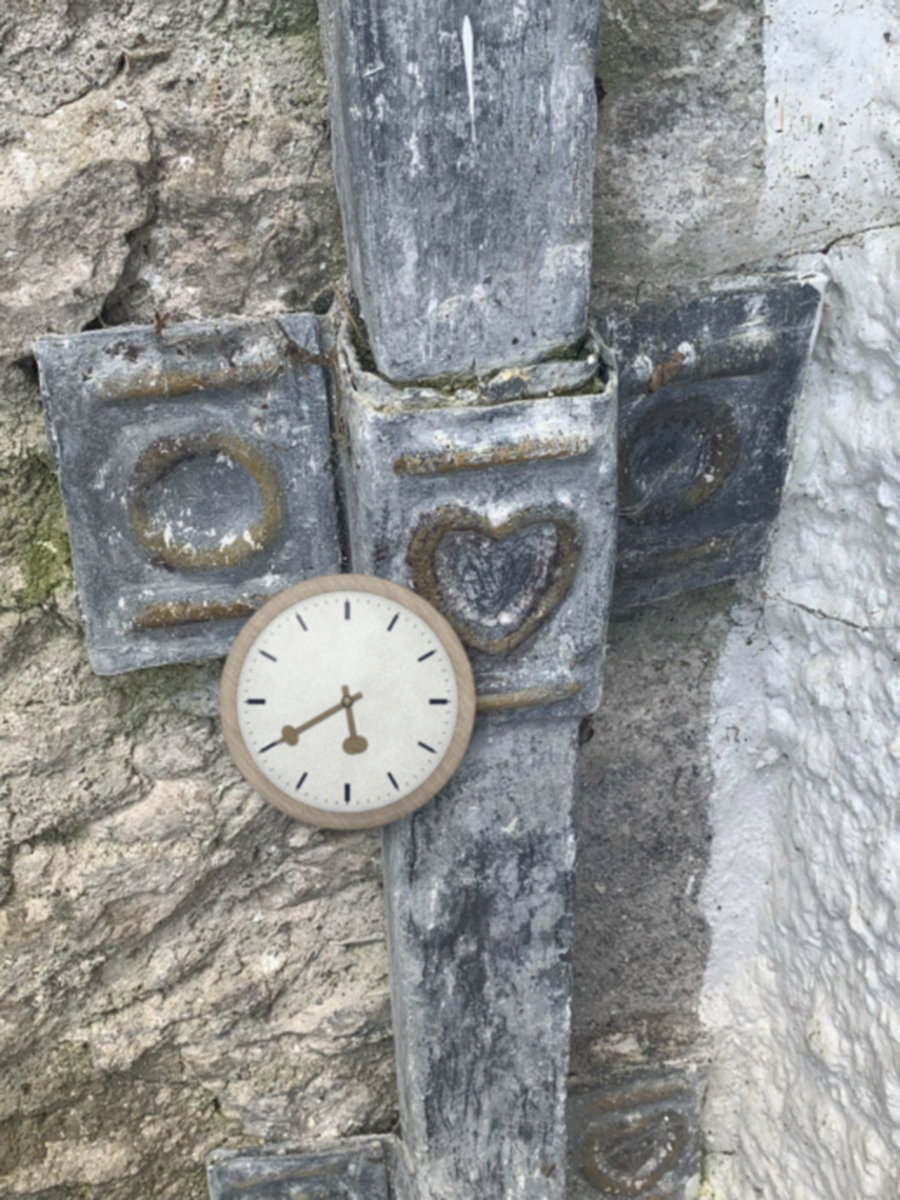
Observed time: **5:40**
